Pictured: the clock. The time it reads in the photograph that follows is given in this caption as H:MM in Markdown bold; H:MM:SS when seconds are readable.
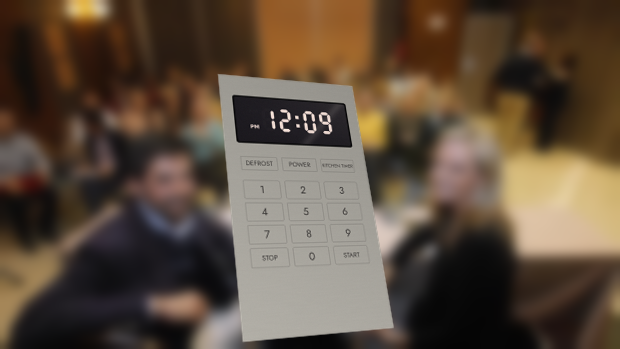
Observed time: **12:09**
